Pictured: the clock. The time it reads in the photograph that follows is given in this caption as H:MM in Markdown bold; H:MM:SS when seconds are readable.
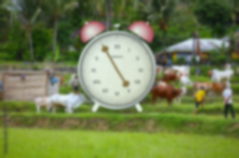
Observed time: **4:55**
